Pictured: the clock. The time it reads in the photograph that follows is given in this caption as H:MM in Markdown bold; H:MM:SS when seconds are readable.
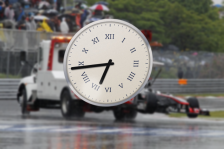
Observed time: **6:44**
